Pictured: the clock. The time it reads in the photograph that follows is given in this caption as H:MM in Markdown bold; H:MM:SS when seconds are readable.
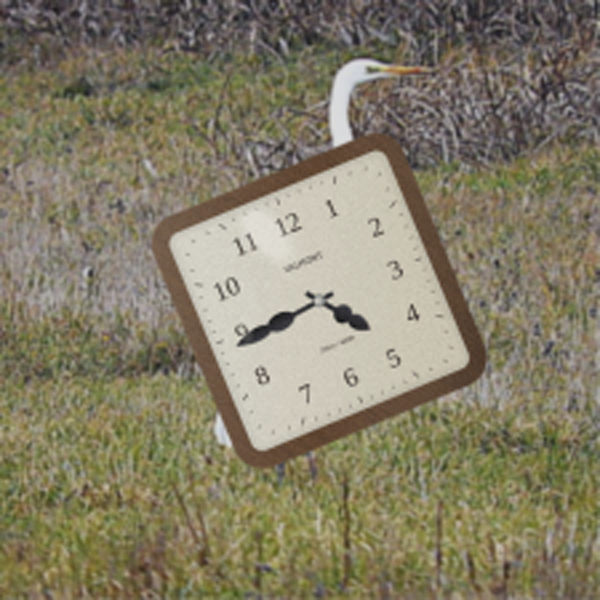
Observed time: **4:44**
